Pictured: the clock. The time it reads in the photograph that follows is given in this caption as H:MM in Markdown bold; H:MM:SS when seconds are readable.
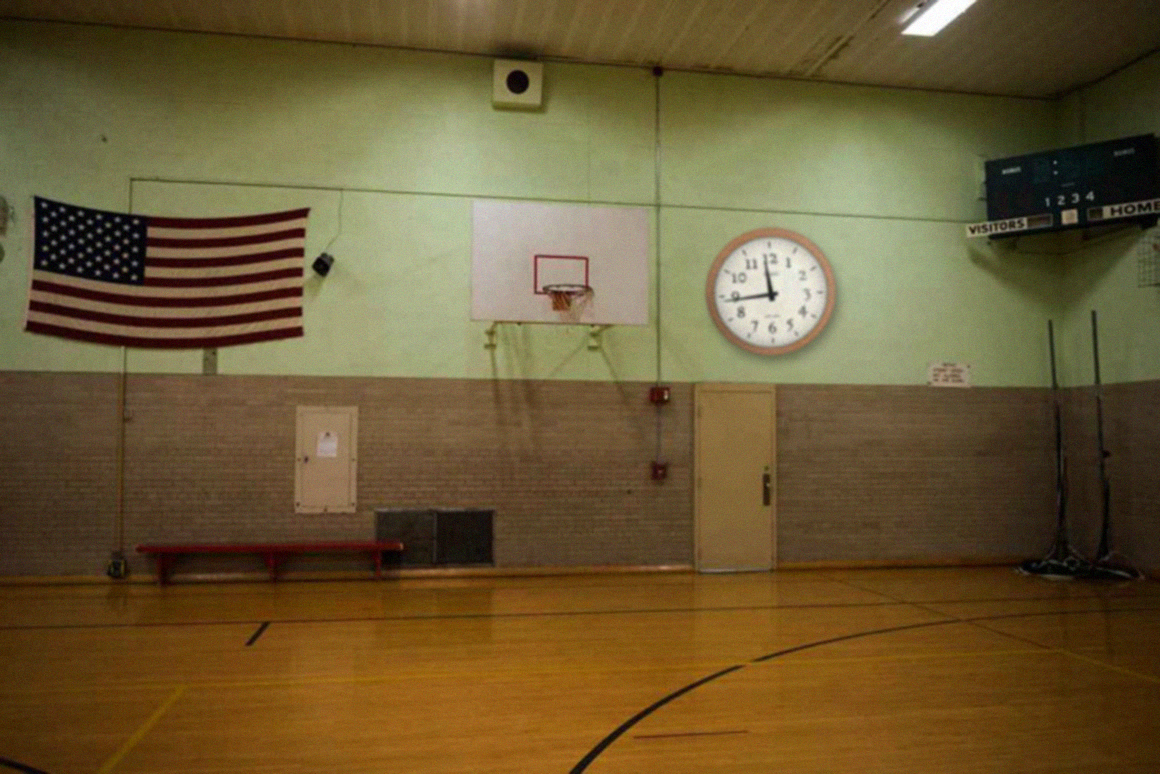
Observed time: **11:44**
